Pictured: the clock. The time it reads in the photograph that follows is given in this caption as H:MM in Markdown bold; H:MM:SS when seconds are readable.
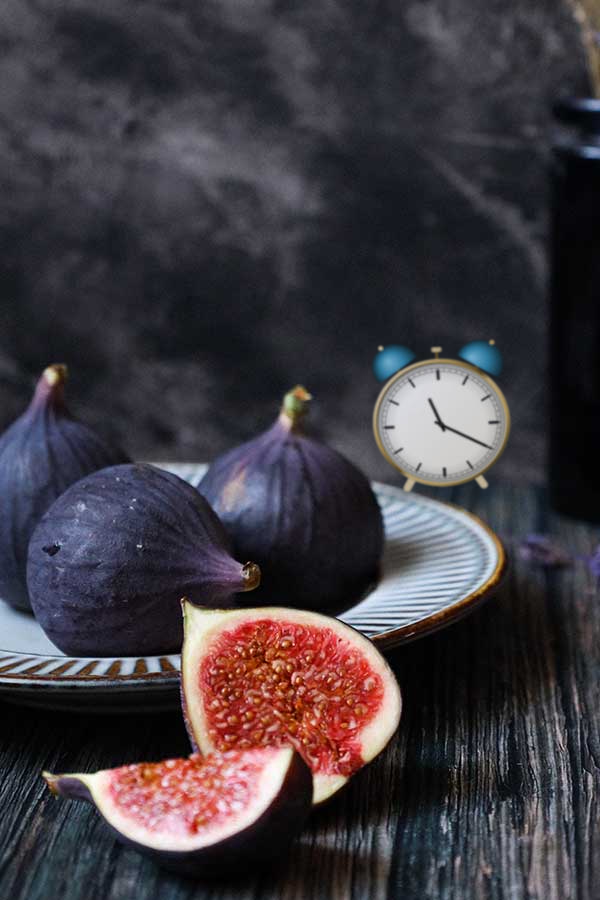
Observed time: **11:20**
